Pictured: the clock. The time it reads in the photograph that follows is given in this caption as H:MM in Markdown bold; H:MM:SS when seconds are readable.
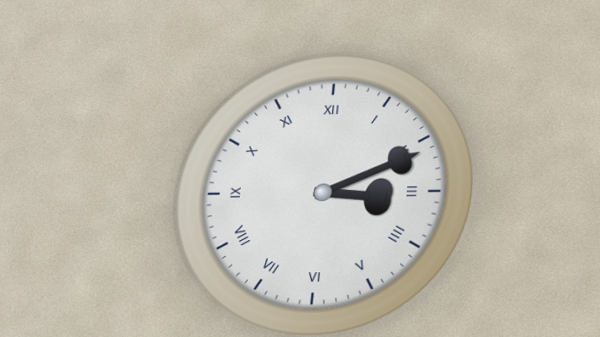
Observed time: **3:11**
